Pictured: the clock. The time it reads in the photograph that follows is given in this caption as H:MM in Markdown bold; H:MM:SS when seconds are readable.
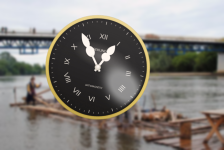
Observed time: **12:54**
